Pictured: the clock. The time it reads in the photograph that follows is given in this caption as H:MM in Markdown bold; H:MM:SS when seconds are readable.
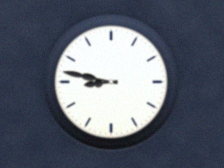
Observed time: **8:47**
